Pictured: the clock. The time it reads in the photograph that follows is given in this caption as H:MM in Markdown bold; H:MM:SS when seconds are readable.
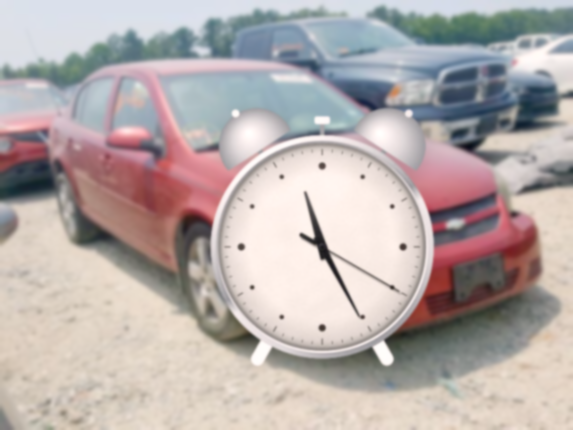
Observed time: **11:25:20**
